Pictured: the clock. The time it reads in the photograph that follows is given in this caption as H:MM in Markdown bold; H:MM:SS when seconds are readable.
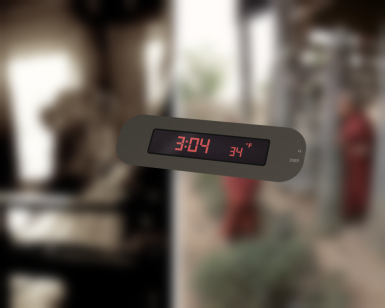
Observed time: **3:04**
